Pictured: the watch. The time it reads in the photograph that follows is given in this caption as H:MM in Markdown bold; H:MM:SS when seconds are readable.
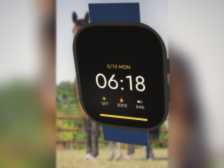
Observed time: **6:18**
